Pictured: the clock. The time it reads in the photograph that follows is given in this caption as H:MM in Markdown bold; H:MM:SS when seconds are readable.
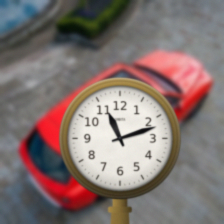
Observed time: **11:12**
